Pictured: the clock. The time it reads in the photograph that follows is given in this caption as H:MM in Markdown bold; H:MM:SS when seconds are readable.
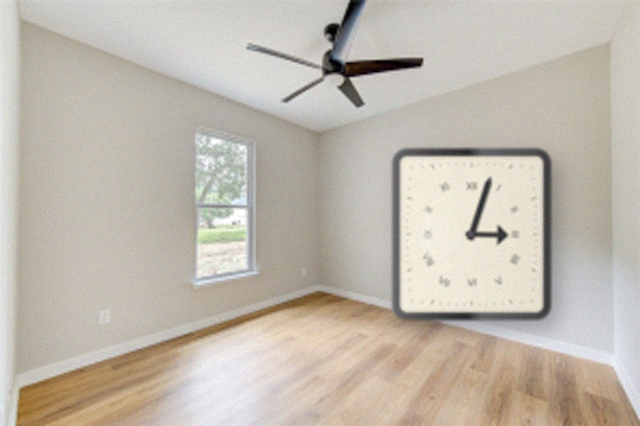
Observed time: **3:03**
